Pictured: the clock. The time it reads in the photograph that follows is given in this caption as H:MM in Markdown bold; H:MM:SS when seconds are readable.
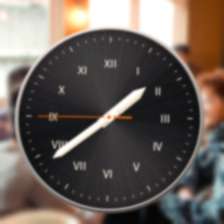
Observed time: **1:38:45**
